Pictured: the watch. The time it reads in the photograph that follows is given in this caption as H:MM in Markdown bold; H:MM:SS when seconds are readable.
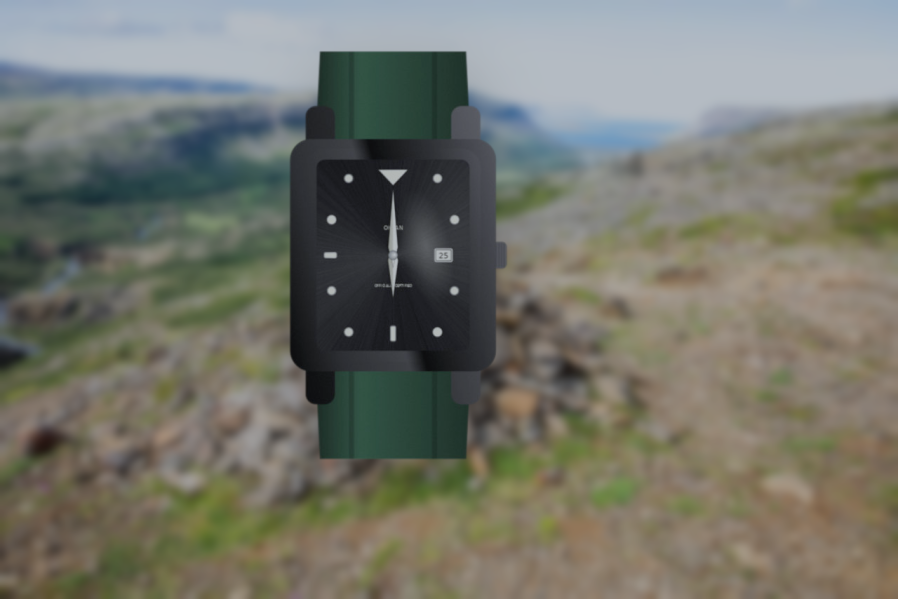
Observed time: **6:00**
